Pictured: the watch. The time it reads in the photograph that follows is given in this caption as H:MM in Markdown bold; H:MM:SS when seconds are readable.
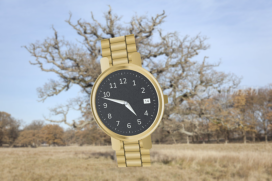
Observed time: **4:48**
